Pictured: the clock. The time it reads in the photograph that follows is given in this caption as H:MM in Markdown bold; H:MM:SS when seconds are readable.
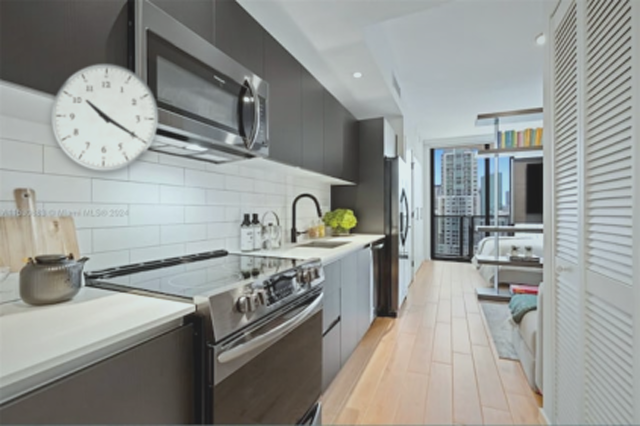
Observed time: **10:20**
